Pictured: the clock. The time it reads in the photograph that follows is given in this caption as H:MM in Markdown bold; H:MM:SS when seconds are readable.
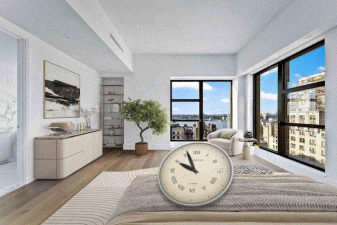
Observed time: **9:56**
